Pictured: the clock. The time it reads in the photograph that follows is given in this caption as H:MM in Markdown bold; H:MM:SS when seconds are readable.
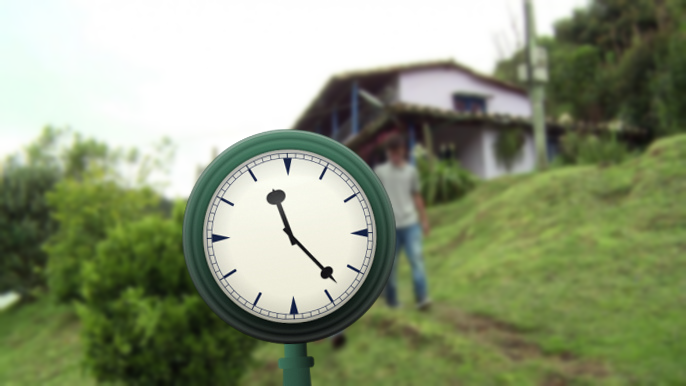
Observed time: **11:23**
